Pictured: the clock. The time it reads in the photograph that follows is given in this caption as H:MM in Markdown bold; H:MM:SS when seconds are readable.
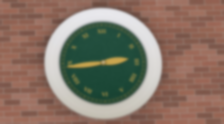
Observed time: **2:44**
